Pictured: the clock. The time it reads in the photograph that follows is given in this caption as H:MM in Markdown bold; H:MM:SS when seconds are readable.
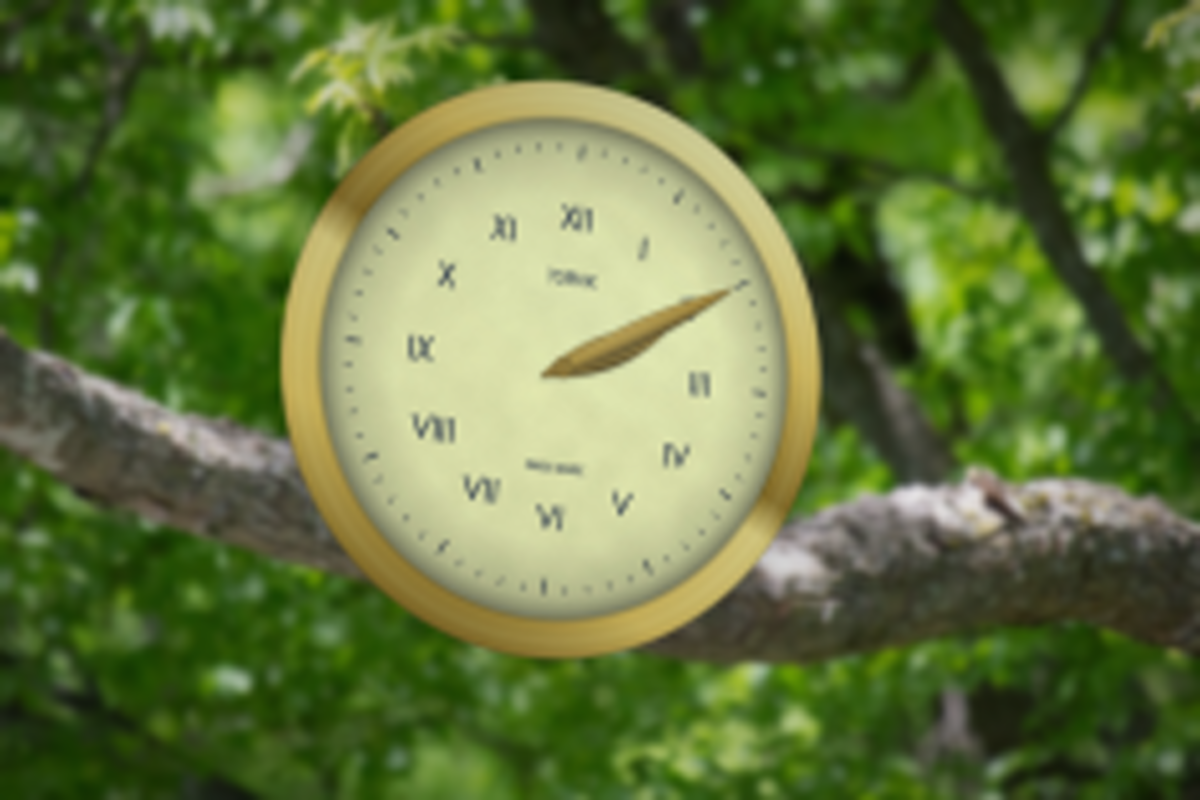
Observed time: **2:10**
